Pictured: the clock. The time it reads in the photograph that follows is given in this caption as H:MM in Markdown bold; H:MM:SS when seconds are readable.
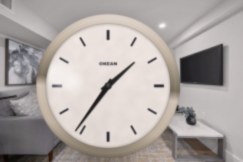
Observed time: **1:36**
